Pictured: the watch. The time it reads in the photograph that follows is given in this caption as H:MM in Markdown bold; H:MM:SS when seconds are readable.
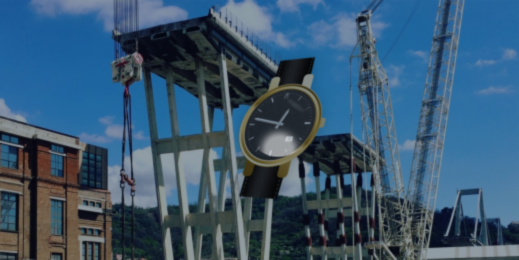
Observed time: **12:47**
